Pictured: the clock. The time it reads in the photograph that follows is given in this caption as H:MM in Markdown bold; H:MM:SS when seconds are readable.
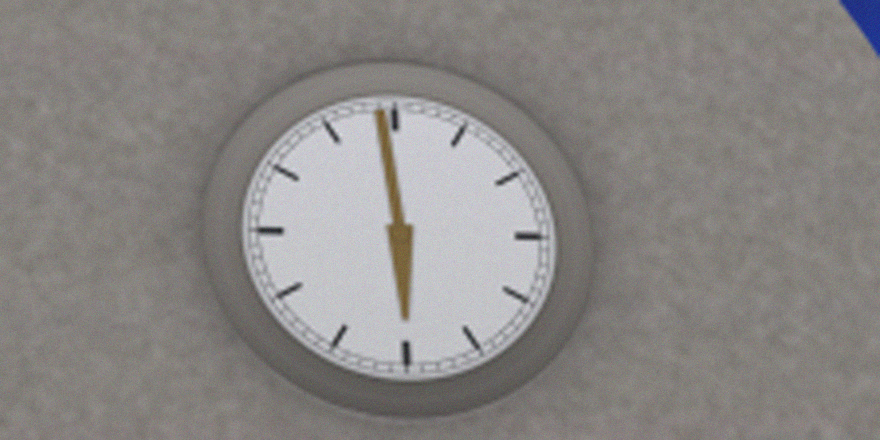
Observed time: **5:59**
